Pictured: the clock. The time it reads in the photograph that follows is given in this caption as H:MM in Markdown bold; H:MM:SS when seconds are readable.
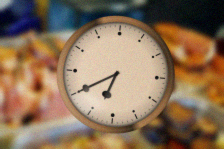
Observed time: **6:40**
